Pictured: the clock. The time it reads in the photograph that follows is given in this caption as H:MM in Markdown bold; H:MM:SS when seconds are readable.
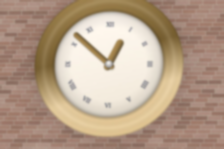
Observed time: **12:52**
